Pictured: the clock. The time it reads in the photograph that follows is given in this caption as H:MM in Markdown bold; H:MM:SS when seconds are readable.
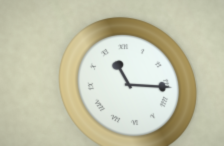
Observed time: **11:16**
